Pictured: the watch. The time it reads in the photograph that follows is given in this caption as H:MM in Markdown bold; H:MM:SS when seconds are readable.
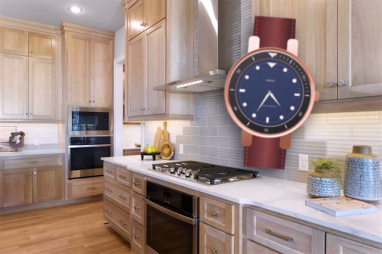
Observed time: **4:35**
